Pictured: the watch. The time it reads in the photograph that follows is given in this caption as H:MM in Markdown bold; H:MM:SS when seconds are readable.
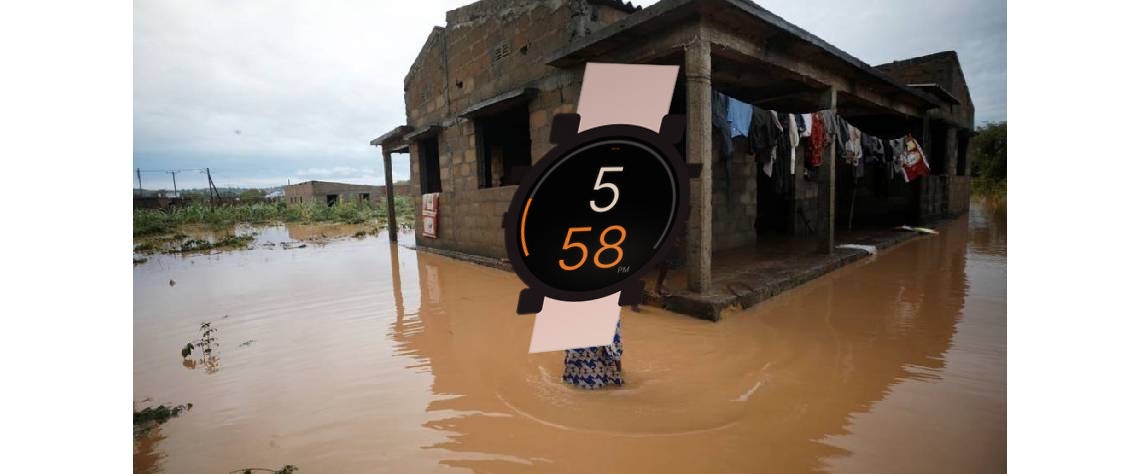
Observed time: **5:58**
